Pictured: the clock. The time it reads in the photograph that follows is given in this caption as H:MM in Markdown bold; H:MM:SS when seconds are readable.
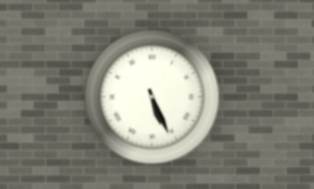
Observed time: **5:26**
